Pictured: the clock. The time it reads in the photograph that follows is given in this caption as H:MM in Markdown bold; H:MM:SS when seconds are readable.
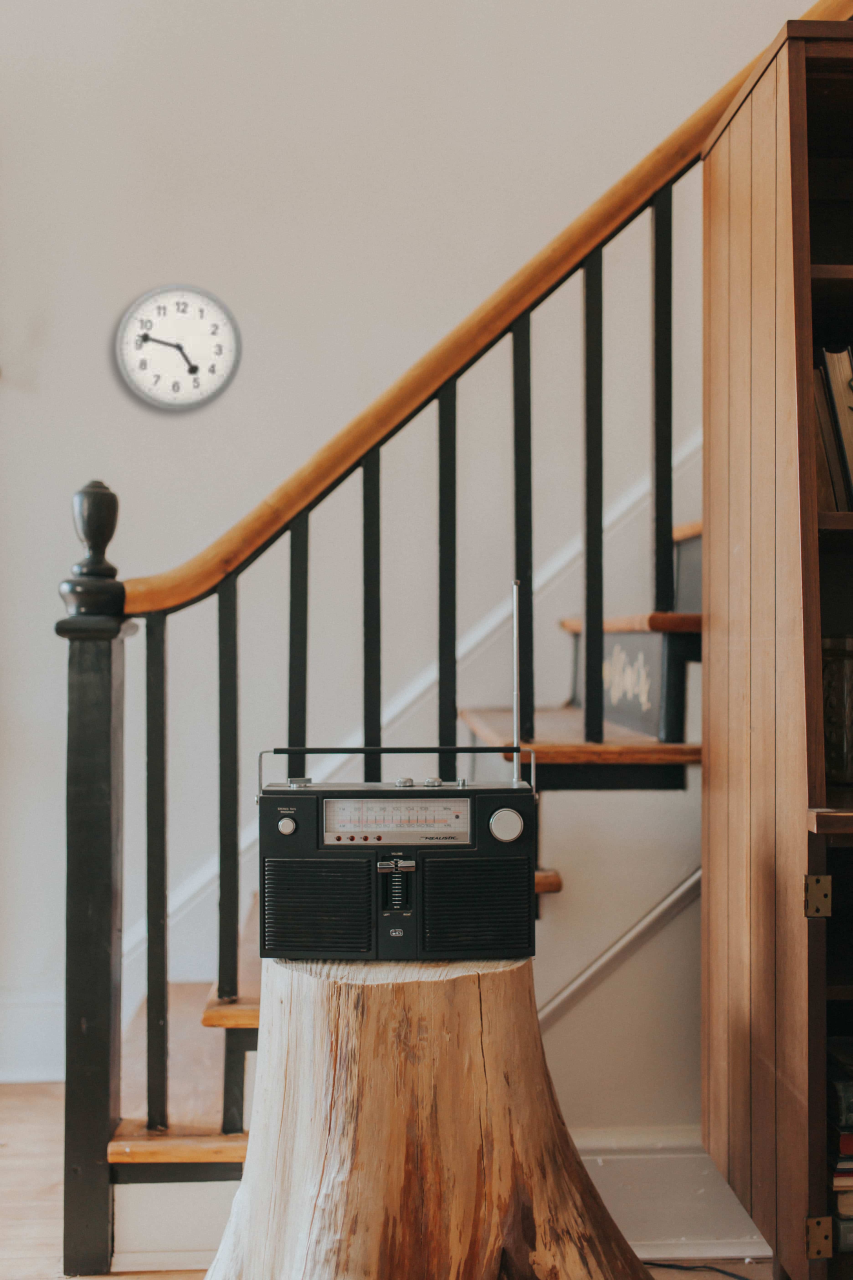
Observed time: **4:47**
